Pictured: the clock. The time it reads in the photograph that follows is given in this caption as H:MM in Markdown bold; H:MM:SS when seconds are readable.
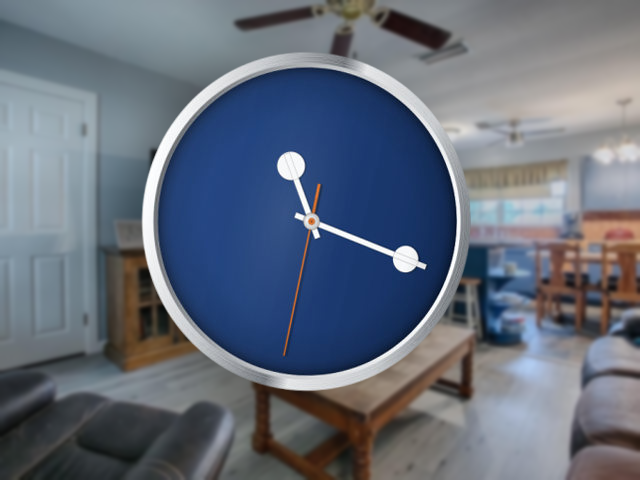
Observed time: **11:18:32**
